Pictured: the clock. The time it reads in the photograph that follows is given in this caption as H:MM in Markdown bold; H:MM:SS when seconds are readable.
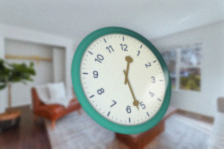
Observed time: **12:27**
